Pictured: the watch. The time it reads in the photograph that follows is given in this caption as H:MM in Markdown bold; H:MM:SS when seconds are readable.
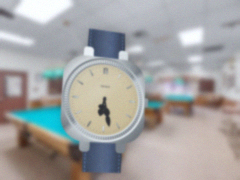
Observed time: **6:28**
